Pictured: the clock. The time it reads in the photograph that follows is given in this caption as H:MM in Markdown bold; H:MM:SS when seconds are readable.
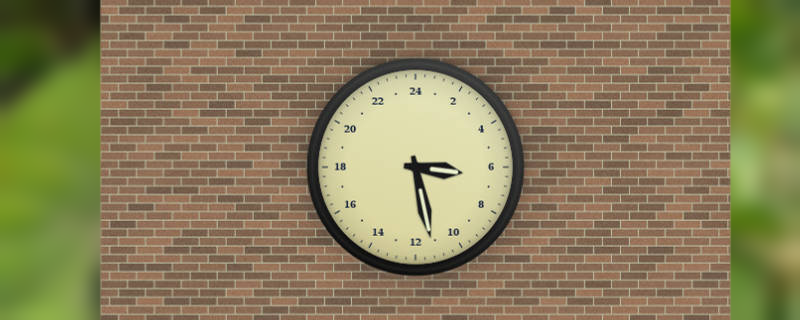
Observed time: **6:28**
